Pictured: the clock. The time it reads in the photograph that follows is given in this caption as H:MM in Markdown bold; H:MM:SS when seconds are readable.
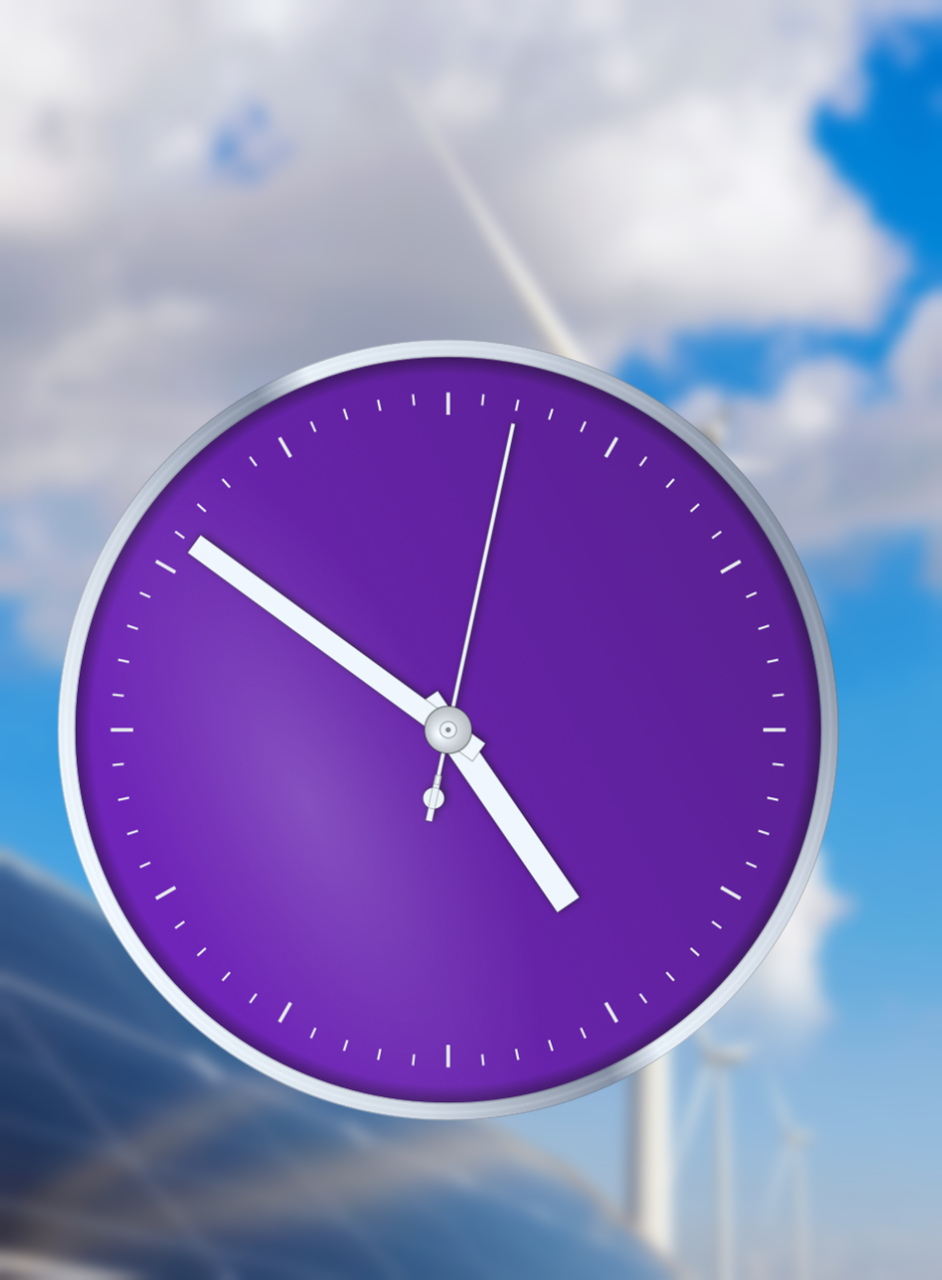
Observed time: **4:51:02**
